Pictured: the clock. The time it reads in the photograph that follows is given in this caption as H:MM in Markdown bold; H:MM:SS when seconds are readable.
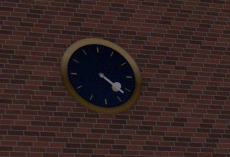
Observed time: **4:22**
